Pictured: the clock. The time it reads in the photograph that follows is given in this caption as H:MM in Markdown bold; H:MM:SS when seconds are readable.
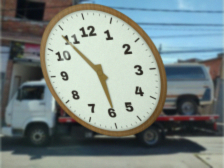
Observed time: **5:54**
